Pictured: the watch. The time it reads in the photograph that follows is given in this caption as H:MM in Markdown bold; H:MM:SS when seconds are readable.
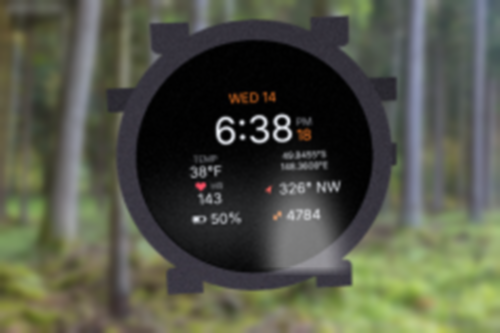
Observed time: **6:38**
